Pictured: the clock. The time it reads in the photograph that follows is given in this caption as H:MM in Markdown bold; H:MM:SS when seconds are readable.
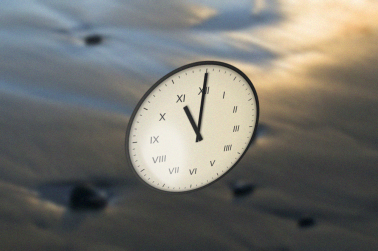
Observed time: **11:00**
